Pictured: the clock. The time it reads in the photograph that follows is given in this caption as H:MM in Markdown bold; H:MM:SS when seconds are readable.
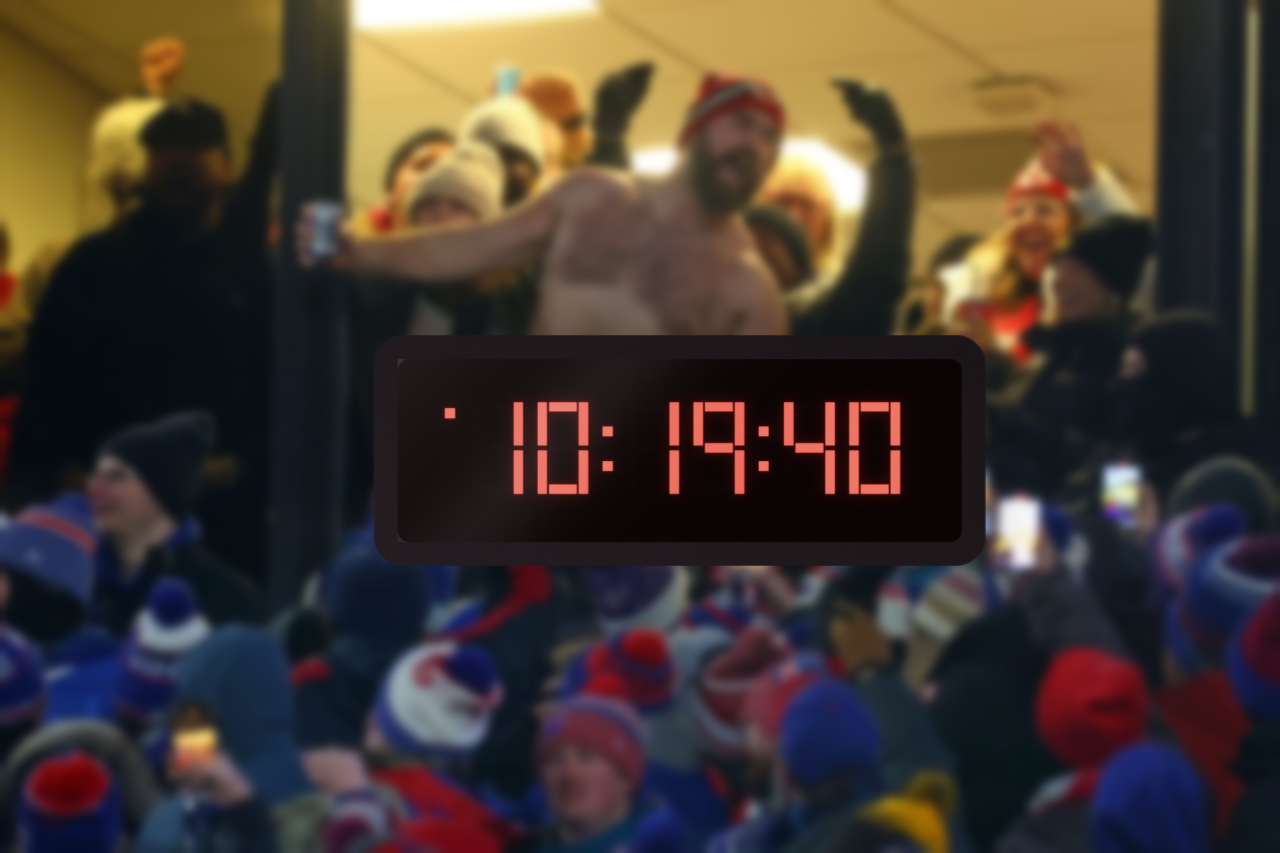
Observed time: **10:19:40**
